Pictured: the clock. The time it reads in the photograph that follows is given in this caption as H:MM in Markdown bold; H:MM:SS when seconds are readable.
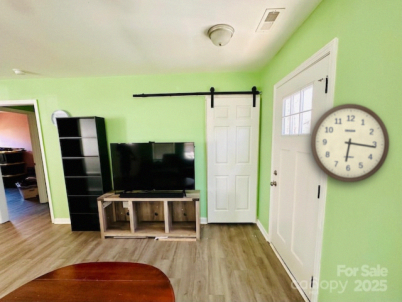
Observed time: **6:16**
